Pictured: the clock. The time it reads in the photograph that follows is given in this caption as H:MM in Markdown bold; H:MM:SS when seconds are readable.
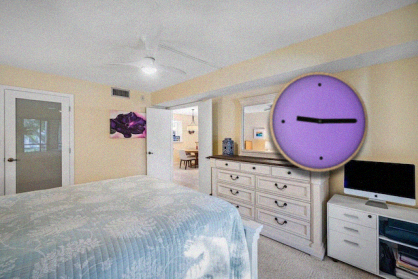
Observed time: **9:15**
